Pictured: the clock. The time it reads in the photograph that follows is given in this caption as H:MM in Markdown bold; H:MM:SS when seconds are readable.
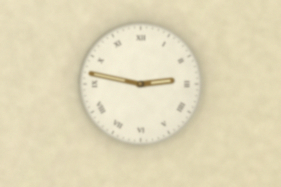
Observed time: **2:47**
